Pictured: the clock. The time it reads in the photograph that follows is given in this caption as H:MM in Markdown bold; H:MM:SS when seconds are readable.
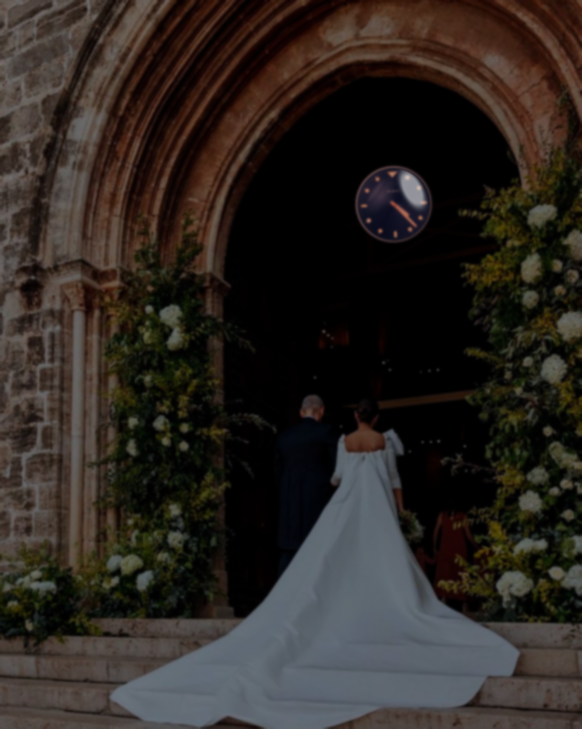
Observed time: **4:23**
